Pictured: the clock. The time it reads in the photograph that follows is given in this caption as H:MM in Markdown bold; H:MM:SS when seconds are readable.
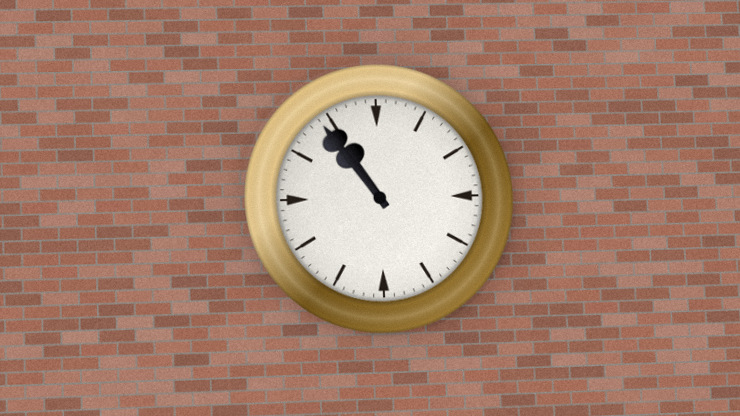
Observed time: **10:54**
